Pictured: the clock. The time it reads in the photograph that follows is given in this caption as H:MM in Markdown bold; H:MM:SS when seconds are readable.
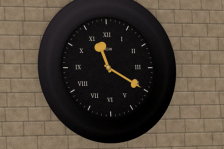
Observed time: **11:20**
